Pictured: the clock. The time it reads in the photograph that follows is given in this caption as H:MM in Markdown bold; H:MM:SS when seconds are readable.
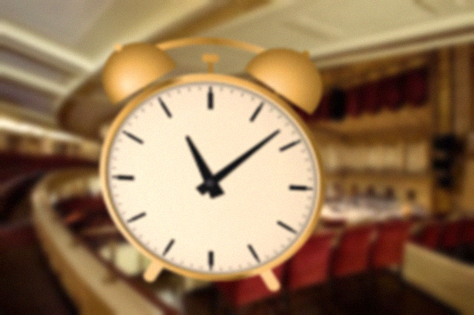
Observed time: **11:08**
